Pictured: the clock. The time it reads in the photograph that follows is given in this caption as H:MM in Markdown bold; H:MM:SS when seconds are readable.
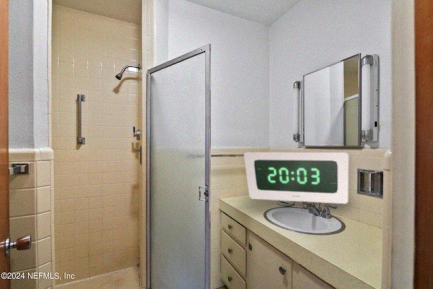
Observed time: **20:03**
